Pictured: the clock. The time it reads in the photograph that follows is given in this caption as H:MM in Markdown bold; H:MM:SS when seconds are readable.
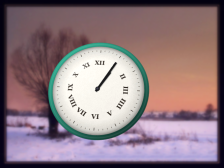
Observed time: **1:05**
